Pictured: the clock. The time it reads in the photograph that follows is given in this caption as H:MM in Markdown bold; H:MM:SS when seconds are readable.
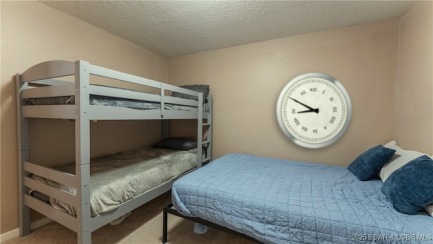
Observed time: **8:50**
